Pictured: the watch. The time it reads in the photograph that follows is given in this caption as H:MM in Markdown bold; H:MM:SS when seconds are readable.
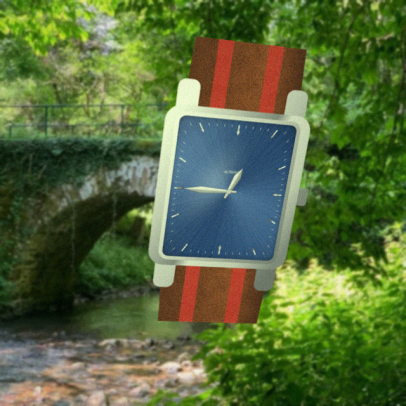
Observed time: **12:45**
